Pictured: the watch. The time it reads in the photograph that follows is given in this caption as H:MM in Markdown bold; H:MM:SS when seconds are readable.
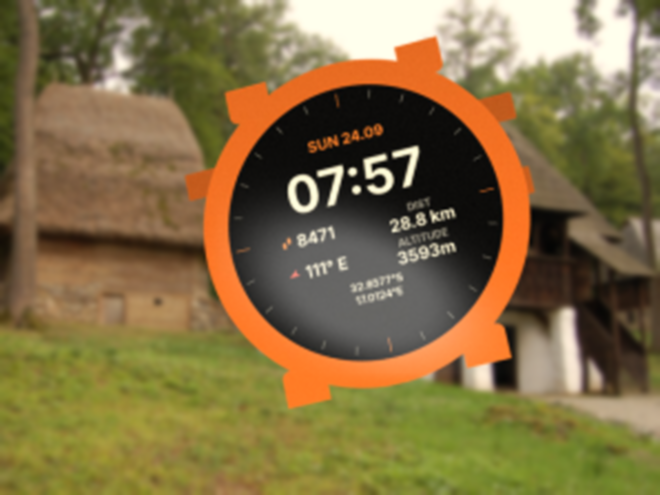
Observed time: **7:57**
